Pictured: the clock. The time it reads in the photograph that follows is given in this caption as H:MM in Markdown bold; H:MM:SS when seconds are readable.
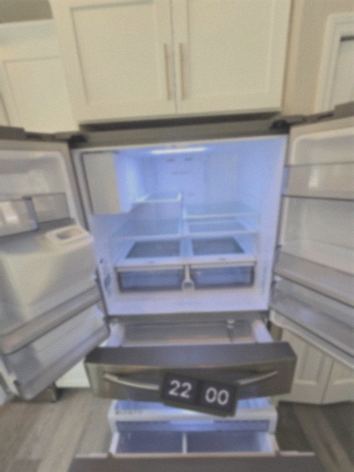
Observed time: **22:00**
